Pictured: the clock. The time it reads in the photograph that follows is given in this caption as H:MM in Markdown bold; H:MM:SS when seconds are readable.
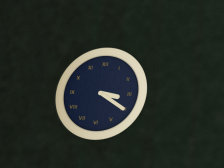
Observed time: **3:20**
